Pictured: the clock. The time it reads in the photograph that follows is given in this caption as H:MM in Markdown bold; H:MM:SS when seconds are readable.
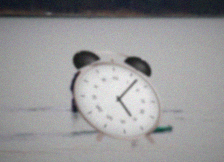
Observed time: **5:07**
